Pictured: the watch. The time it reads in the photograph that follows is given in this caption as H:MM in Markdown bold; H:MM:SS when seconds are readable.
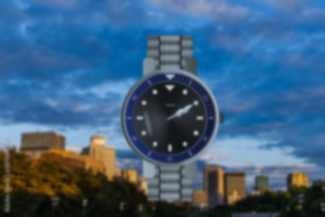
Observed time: **2:10**
